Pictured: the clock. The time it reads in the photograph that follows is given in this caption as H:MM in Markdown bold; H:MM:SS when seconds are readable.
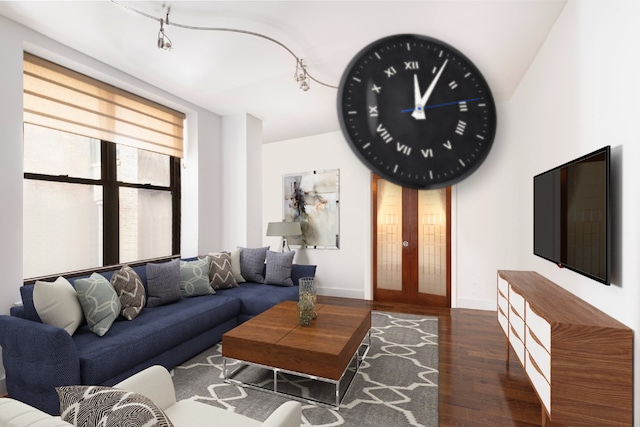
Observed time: **12:06:14**
